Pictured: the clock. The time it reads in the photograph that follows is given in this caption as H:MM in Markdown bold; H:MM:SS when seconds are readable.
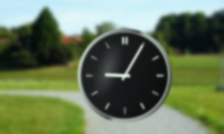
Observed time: **9:05**
